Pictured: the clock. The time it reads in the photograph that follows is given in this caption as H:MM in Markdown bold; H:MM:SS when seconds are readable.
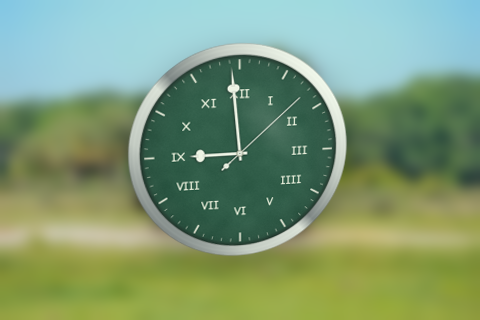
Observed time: **8:59:08**
